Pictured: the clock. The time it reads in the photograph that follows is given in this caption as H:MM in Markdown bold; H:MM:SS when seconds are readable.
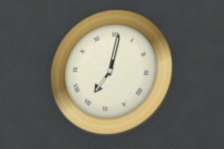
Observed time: **7:01**
